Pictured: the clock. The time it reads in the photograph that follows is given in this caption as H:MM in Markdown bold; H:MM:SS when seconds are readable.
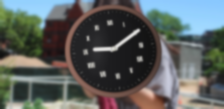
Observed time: **9:10**
